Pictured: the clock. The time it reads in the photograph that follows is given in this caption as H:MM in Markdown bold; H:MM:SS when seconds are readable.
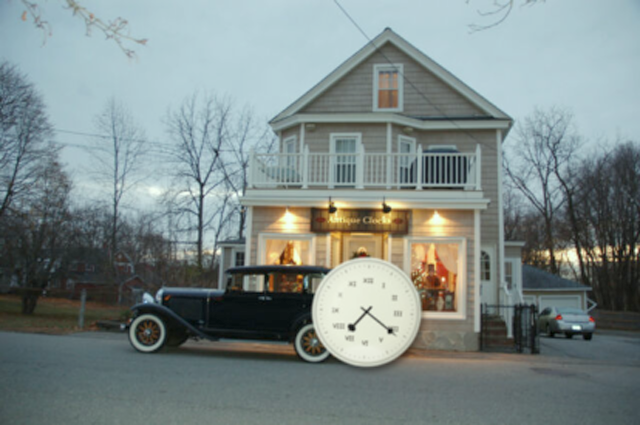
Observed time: **7:21**
